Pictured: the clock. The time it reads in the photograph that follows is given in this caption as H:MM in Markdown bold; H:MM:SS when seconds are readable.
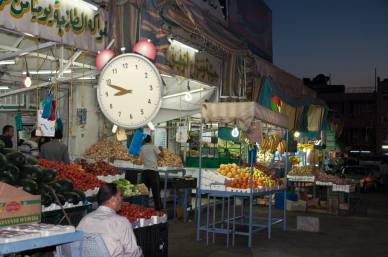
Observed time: **8:49**
